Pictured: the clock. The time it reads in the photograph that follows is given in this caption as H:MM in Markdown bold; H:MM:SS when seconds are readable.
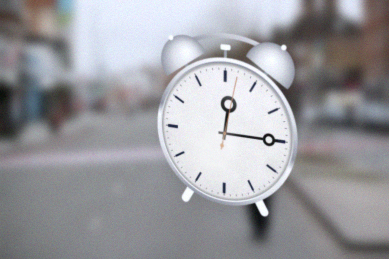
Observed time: **12:15:02**
